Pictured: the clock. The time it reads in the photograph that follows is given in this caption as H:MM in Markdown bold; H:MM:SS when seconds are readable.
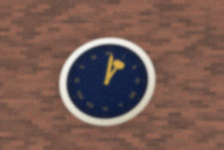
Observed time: **1:01**
